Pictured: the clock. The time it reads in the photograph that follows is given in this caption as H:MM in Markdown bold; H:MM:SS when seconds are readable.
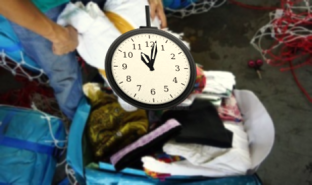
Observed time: **11:02**
